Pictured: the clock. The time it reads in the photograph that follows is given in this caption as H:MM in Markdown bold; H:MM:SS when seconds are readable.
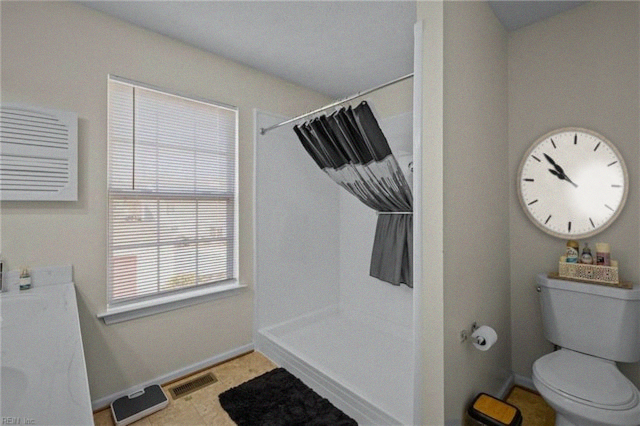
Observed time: **9:52**
